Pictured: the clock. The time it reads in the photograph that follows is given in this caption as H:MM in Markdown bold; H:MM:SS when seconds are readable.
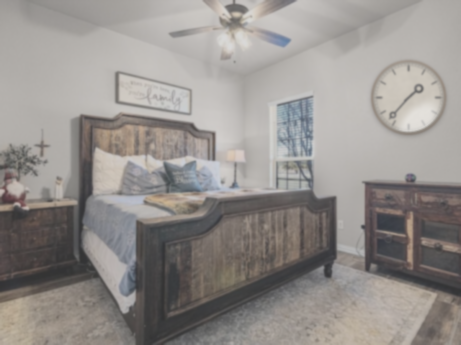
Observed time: **1:37**
